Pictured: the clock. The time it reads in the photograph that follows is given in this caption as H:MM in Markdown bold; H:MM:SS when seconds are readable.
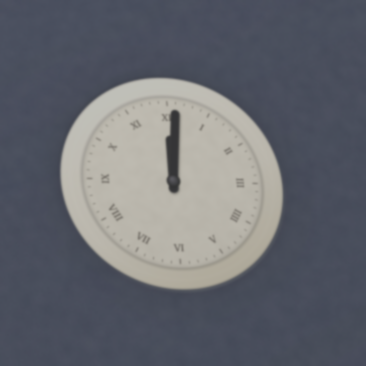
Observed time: **12:01**
